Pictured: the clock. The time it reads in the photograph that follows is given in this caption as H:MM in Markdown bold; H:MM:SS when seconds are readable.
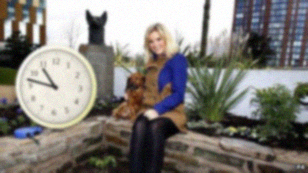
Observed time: **10:47**
